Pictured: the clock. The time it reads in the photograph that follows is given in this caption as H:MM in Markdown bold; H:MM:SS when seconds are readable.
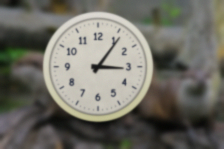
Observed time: **3:06**
